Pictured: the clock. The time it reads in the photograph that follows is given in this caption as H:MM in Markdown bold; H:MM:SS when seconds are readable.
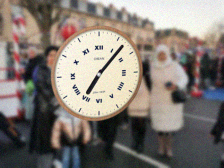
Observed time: **7:07**
